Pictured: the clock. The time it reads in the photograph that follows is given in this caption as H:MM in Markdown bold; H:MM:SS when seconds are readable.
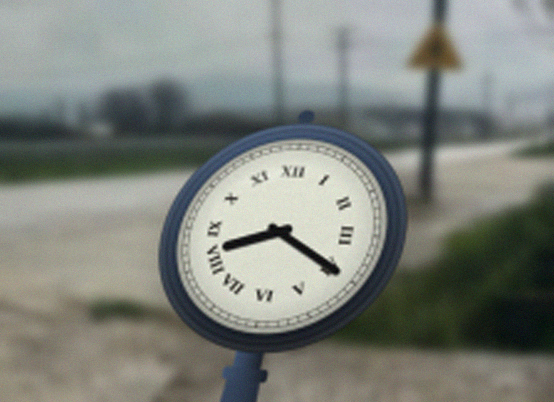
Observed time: **8:20**
